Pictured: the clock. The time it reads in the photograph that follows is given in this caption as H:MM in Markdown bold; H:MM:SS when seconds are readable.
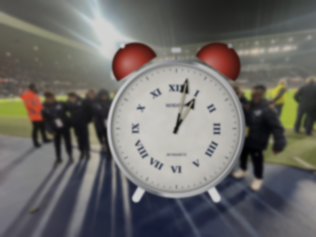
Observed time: **1:02**
